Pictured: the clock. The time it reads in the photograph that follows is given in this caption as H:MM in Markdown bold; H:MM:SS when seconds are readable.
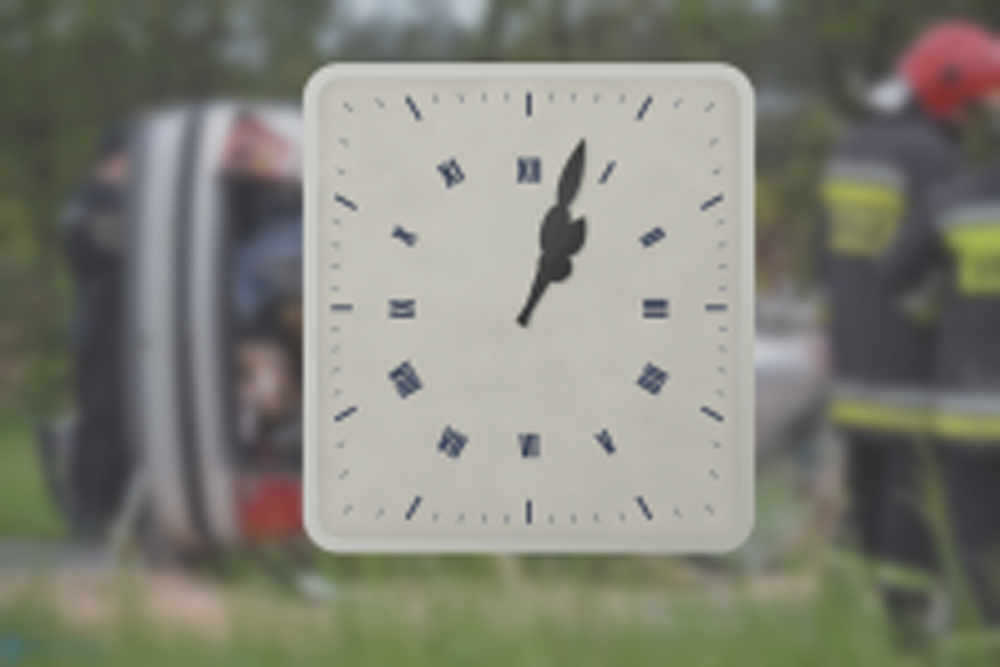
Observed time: **1:03**
